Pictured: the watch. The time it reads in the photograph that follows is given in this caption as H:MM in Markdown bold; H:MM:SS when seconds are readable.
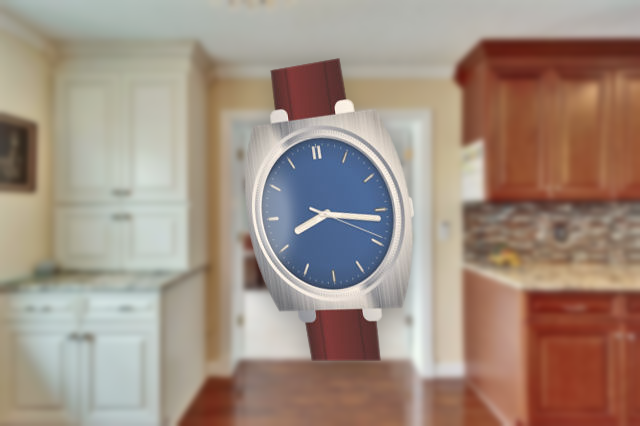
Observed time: **8:16:19**
